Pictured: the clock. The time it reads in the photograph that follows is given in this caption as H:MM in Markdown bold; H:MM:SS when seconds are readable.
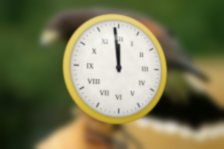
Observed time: **11:59**
